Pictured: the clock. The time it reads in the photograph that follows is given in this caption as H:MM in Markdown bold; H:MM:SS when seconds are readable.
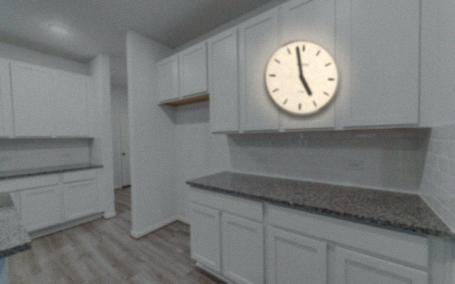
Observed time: **4:58**
